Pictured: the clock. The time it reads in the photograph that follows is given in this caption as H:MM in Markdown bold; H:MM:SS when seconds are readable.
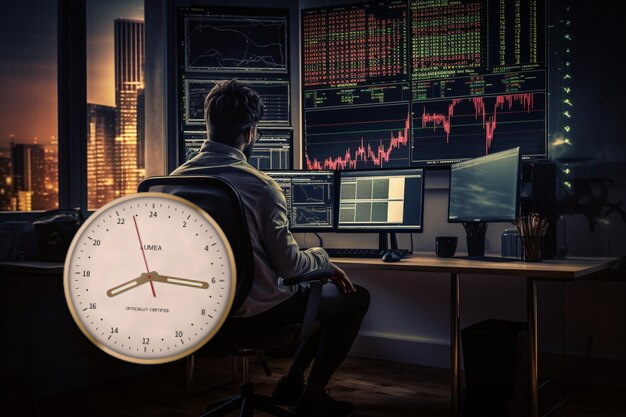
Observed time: **16:15:57**
